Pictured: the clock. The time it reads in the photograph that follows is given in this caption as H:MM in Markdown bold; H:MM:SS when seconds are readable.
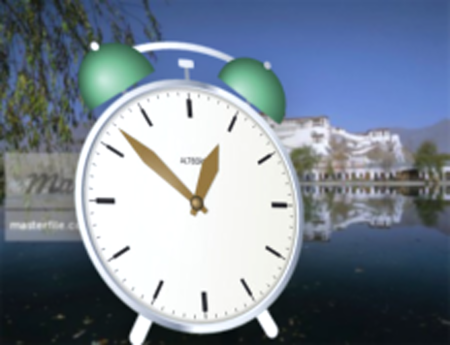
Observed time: **12:52**
